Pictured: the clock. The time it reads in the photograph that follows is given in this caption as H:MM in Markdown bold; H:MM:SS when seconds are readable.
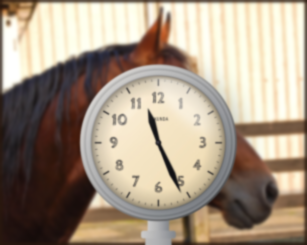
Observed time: **11:26**
